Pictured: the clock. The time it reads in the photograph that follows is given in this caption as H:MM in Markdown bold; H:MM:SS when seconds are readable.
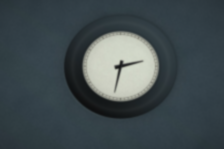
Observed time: **2:32**
